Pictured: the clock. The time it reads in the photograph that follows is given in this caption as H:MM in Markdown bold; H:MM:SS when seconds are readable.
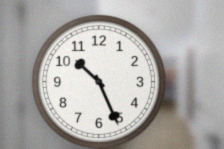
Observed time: **10:26**
